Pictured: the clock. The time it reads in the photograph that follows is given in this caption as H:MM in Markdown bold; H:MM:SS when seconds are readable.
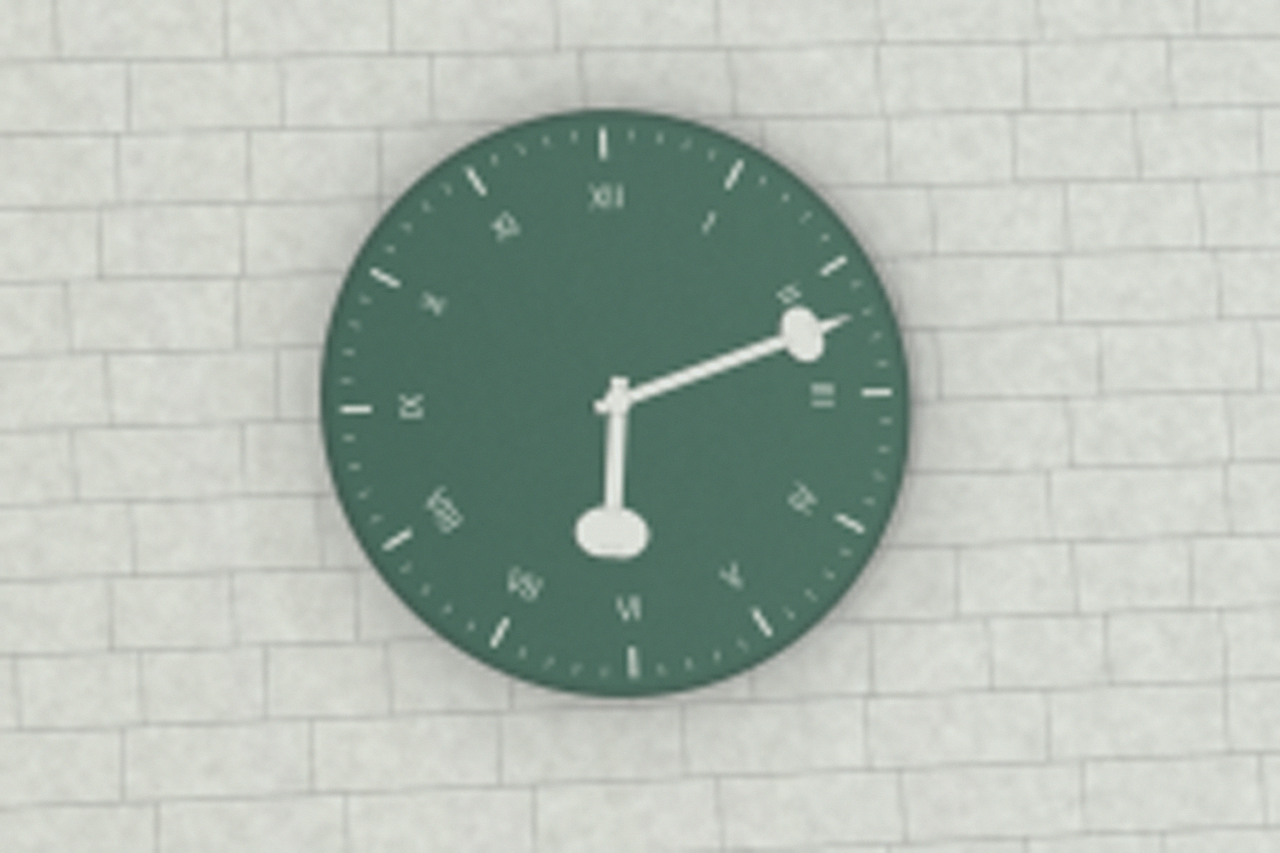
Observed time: **6:12**
